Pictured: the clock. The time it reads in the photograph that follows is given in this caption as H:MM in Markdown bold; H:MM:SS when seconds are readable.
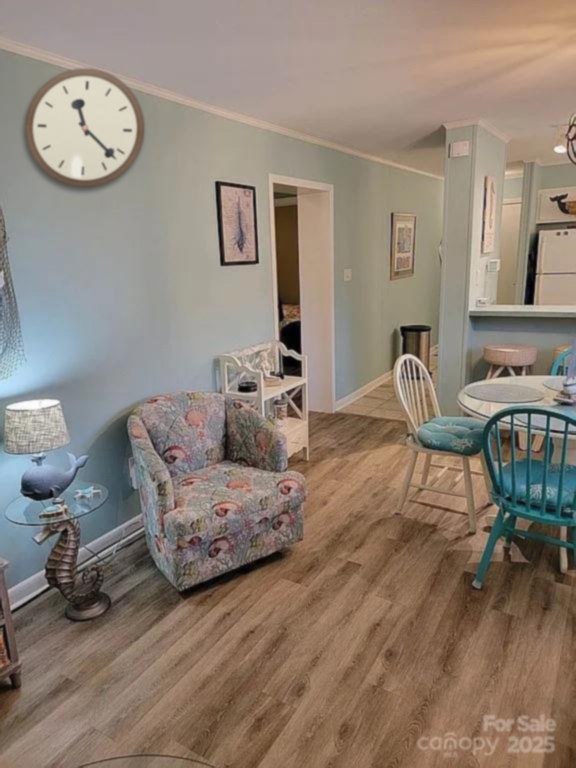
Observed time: **11:22**
